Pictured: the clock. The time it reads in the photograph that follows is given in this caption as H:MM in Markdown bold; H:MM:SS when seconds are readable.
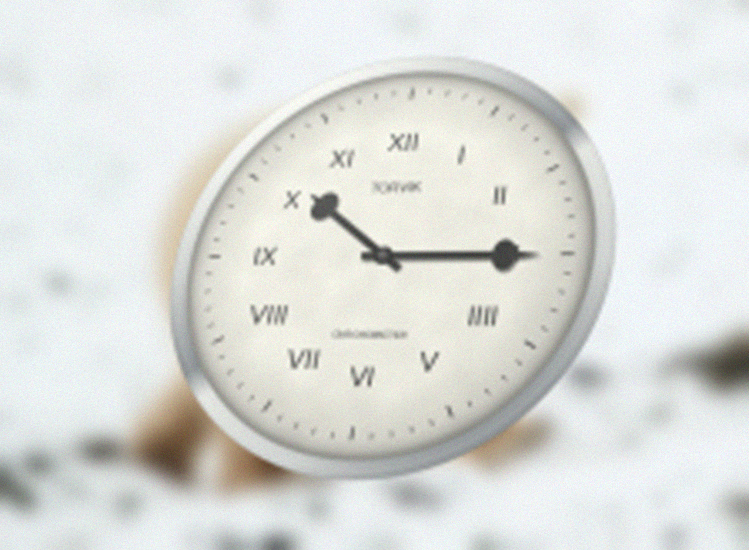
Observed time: **10:15**
